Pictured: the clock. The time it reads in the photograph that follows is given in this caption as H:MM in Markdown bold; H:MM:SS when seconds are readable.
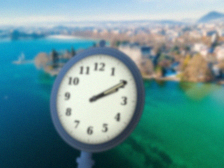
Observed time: **2:10**
